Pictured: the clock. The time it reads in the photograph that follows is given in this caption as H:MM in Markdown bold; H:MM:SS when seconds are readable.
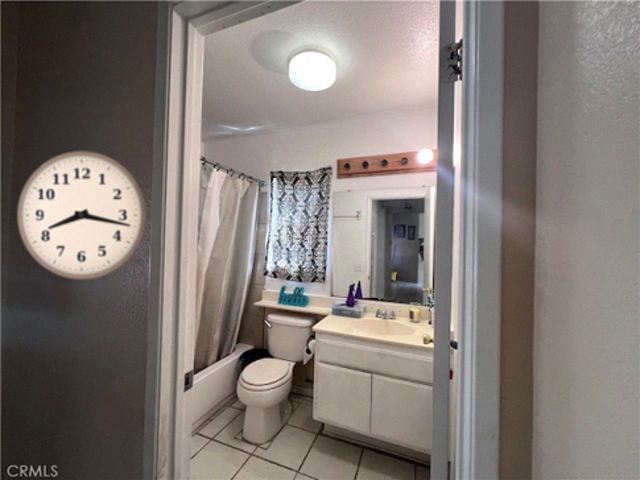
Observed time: **8:17**
